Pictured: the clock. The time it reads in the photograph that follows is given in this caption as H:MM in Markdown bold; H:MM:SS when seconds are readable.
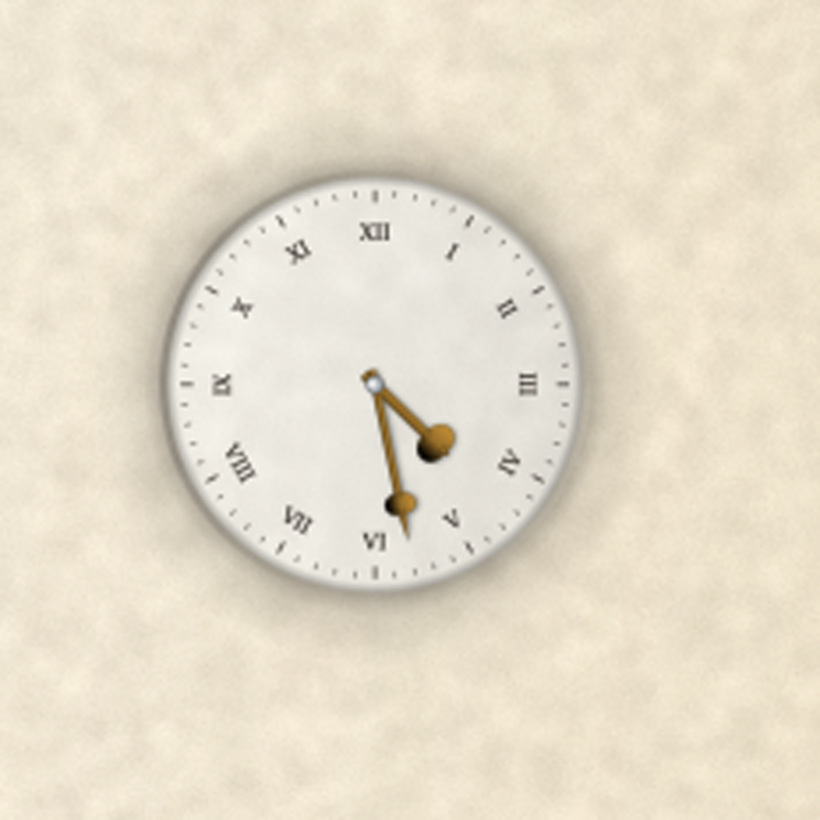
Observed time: **4:28**
